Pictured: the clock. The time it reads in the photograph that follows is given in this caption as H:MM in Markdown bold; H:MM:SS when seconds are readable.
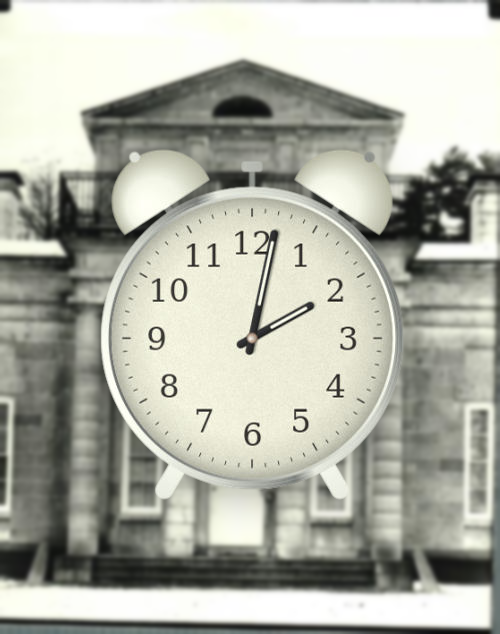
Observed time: **2:02**
